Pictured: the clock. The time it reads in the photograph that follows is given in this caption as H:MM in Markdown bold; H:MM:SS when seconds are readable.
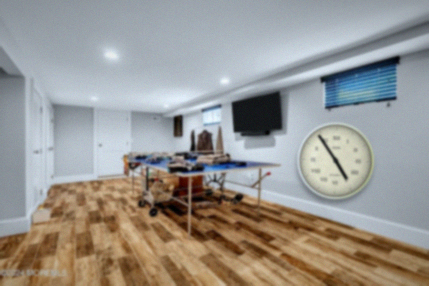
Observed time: **4:54**
